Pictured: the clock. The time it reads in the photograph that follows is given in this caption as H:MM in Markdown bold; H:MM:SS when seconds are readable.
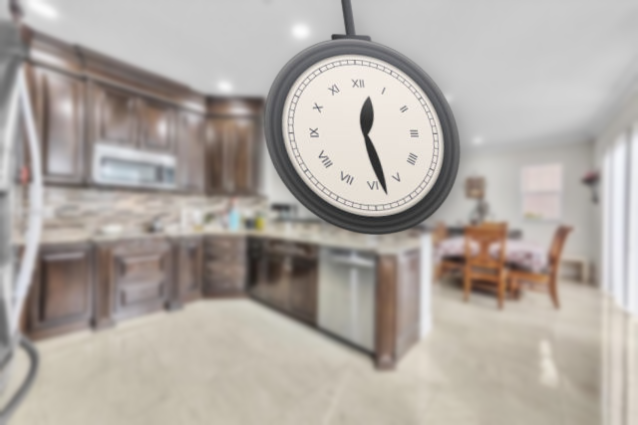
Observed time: **12:28**
